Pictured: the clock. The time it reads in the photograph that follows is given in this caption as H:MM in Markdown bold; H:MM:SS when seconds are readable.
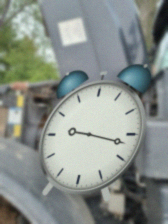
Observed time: **9:17**
